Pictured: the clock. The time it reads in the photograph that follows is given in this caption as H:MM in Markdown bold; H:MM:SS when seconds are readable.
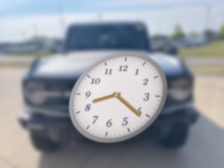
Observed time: **8:21**
